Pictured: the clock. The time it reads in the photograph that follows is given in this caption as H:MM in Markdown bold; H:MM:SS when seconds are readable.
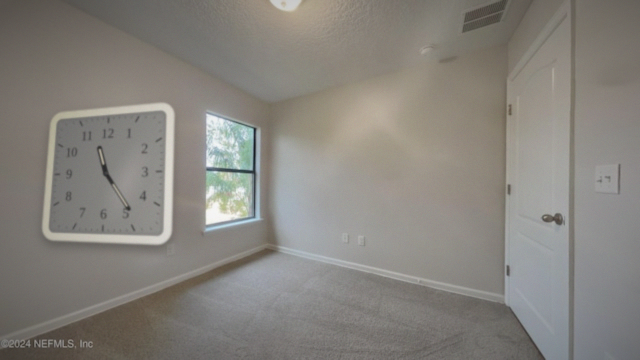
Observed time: **11:24**
